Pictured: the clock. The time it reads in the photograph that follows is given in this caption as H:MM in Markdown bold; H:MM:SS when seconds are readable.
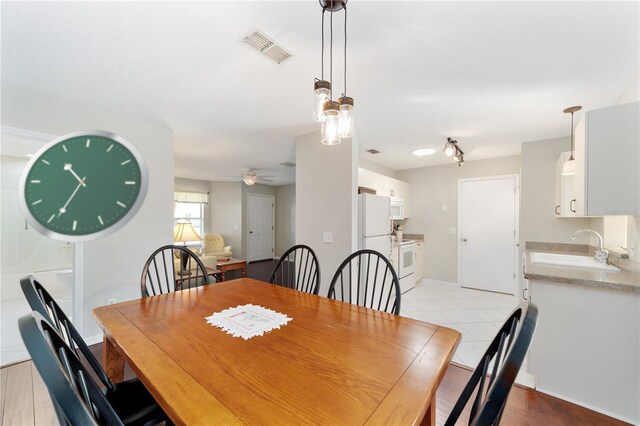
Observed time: **10:34**
